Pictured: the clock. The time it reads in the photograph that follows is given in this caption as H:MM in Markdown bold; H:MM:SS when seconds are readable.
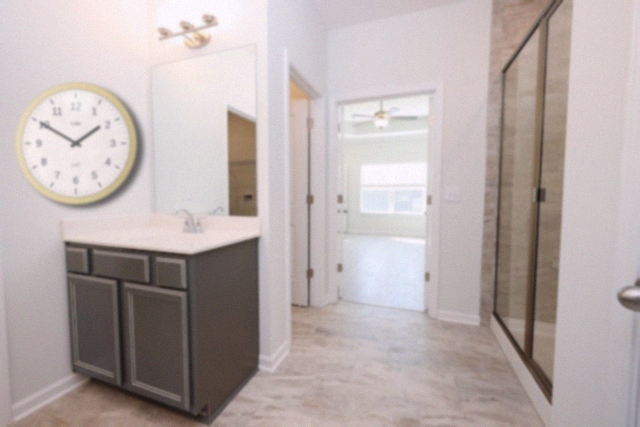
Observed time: **1:50**
